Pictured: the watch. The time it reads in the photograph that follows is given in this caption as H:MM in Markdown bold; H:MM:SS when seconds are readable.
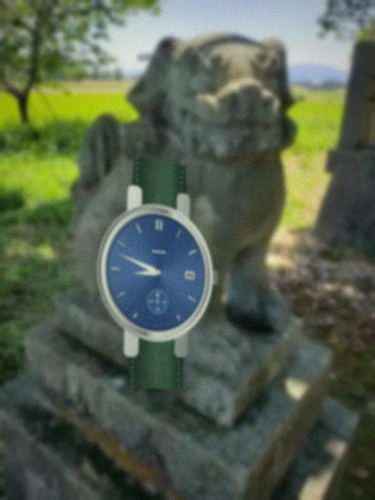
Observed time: **8:48**
